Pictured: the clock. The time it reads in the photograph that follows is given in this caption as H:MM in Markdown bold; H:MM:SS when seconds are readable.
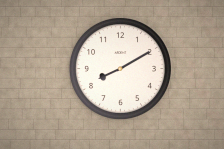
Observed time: **8:10**
